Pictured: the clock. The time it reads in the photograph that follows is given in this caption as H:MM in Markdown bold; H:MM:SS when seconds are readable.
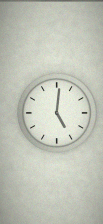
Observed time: **5:01**
